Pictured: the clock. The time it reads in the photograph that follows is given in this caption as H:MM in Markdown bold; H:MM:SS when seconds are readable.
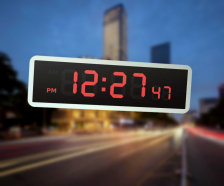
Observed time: **12:27:47**
